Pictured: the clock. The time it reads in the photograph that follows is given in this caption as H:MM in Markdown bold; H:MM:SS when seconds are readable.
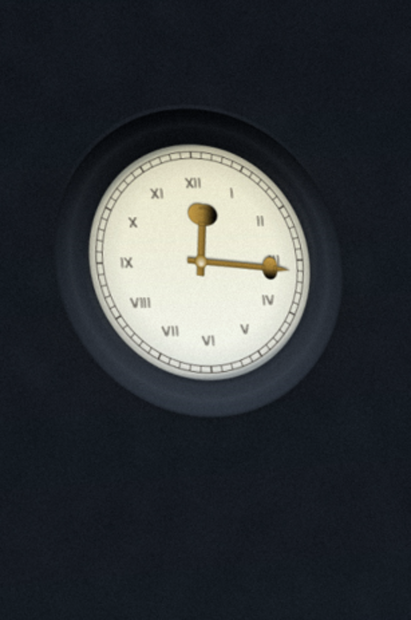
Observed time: **12:16**
